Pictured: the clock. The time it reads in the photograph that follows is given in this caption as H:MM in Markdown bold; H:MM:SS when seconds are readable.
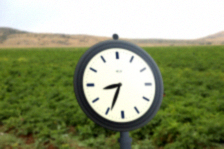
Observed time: **8:34**
